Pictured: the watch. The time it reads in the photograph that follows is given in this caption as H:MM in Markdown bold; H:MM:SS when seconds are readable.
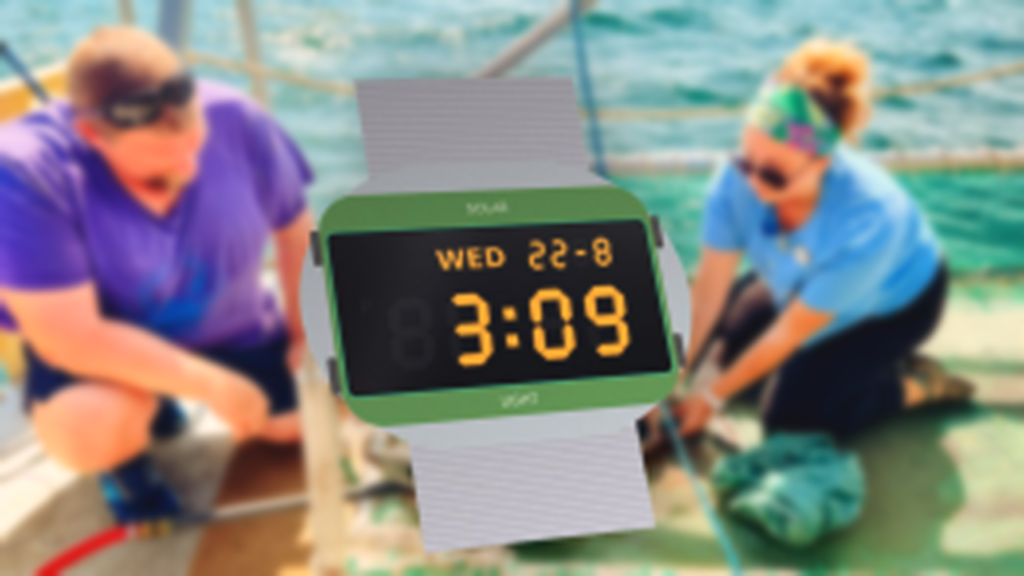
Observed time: **3:09**
